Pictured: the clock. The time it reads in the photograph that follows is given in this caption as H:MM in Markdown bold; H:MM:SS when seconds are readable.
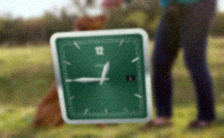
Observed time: **12:45**
